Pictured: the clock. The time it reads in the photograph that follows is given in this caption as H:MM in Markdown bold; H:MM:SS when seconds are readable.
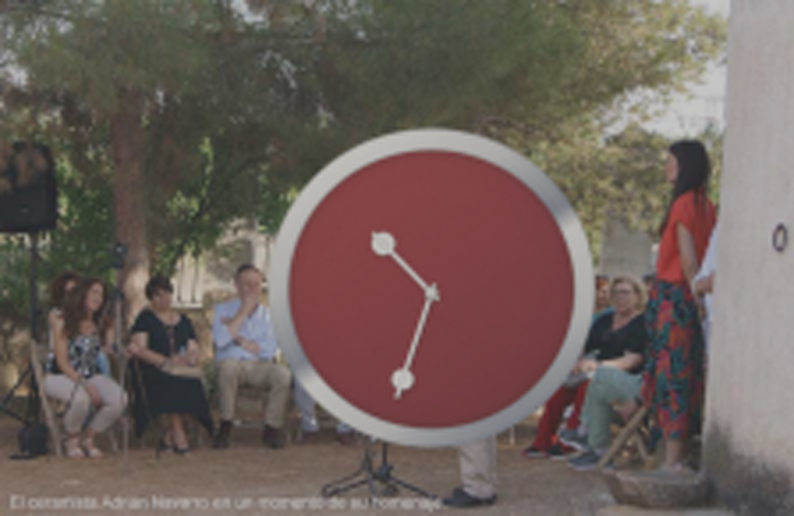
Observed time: **10:33**
